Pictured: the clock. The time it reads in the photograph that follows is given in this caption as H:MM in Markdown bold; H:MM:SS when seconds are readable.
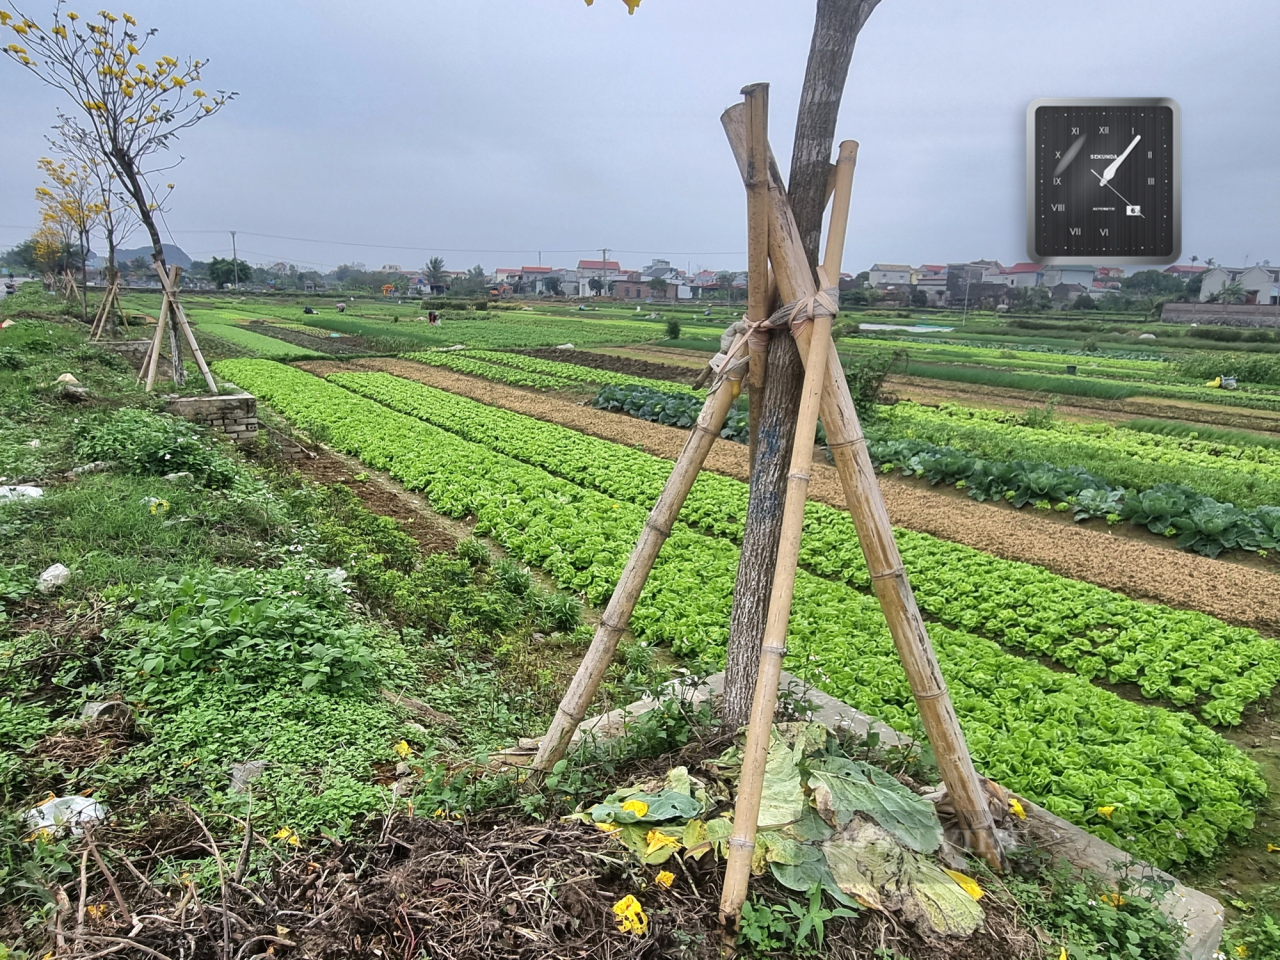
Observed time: **1:06:22**
